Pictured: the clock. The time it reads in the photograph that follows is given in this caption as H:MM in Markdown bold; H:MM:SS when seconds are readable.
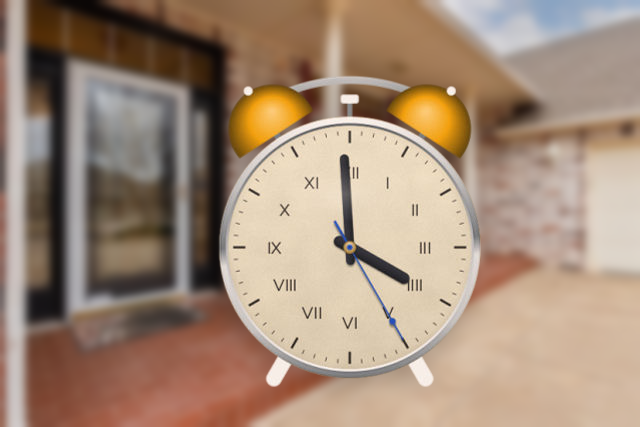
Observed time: **3:59:25**
